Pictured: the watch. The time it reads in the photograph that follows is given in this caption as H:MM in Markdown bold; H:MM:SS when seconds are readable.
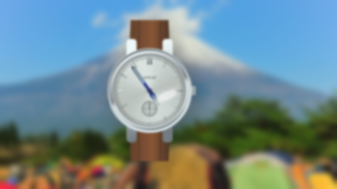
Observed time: **4:54**
